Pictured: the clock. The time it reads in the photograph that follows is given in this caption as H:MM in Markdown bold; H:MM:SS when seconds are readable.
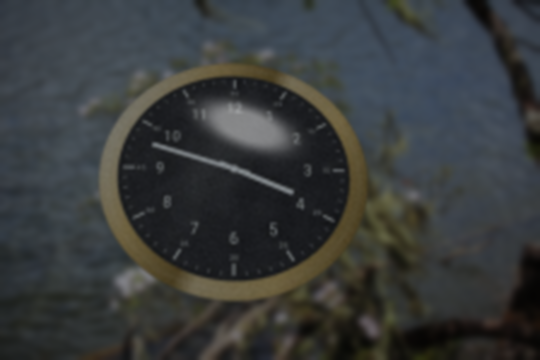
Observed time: **3:48**
